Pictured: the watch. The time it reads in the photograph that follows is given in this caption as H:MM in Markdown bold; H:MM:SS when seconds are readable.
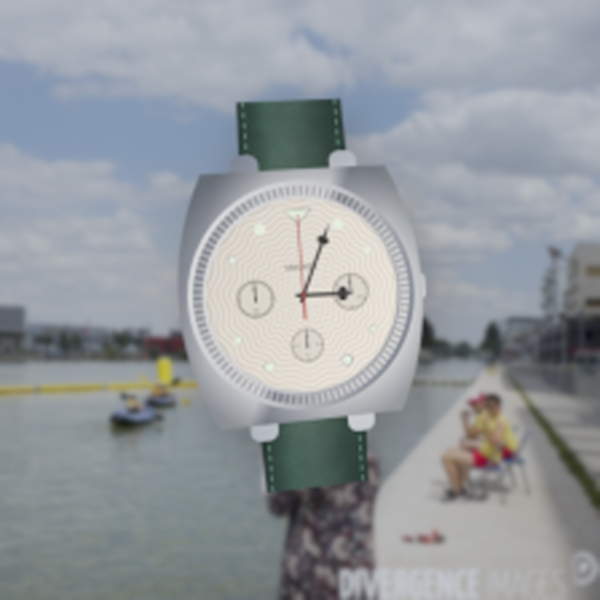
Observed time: **3:04**
